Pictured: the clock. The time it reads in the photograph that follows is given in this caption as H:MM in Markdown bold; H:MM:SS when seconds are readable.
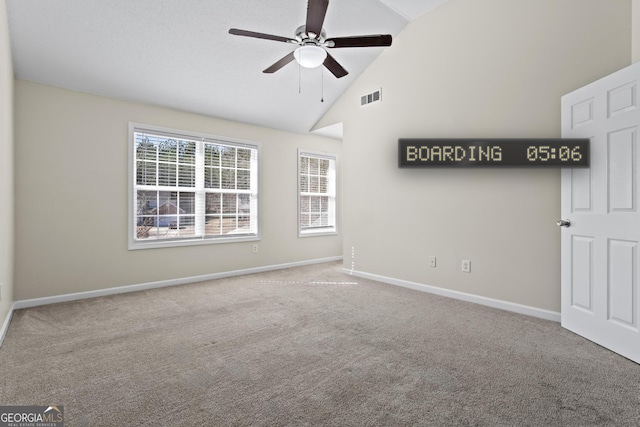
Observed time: **5:06**
